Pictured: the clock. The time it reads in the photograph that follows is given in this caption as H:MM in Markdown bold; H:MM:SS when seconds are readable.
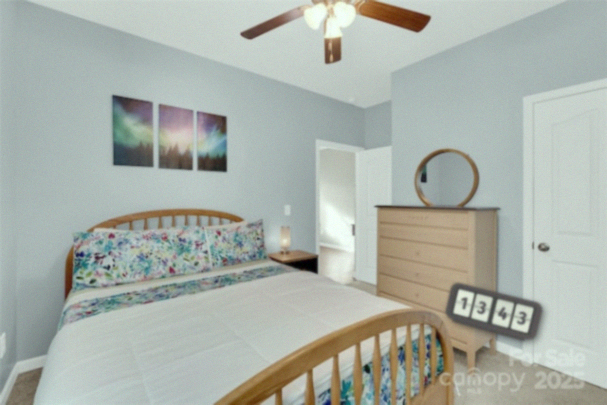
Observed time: **13:43**
